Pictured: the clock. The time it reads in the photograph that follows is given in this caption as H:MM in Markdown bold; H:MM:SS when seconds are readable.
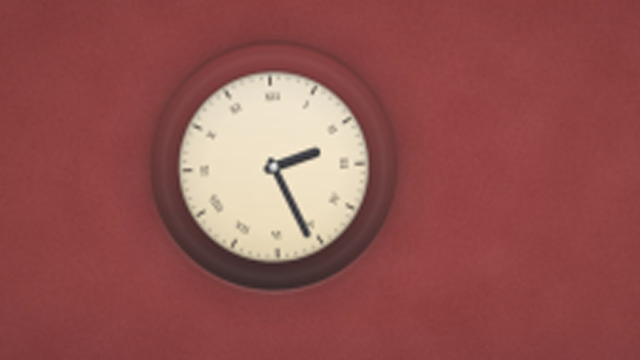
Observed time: **2:26**
